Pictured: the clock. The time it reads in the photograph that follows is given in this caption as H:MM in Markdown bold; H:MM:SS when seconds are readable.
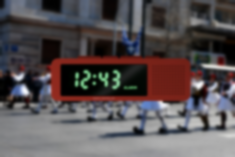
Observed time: **12:43**
